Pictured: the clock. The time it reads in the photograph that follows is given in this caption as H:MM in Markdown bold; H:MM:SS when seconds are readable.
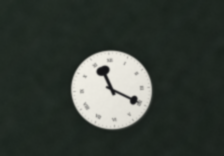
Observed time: **11:20**
